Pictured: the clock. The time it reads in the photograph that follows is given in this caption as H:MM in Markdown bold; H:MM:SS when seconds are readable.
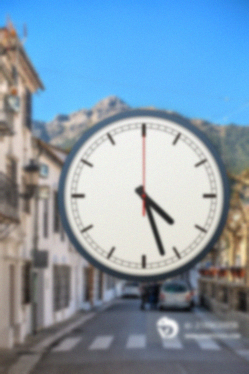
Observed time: **4:27:00**
